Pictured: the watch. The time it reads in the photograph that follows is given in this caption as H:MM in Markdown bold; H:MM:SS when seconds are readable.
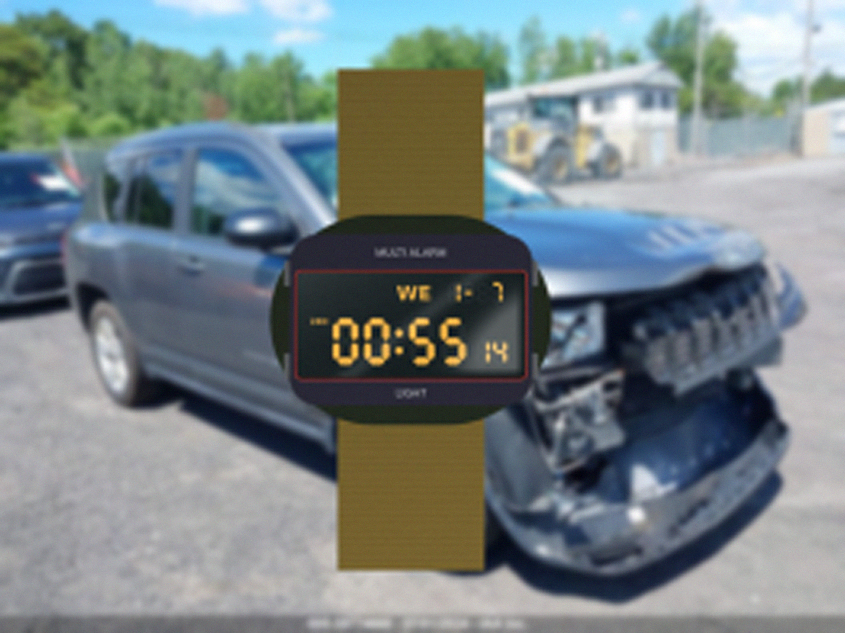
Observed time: **0:55:14**
